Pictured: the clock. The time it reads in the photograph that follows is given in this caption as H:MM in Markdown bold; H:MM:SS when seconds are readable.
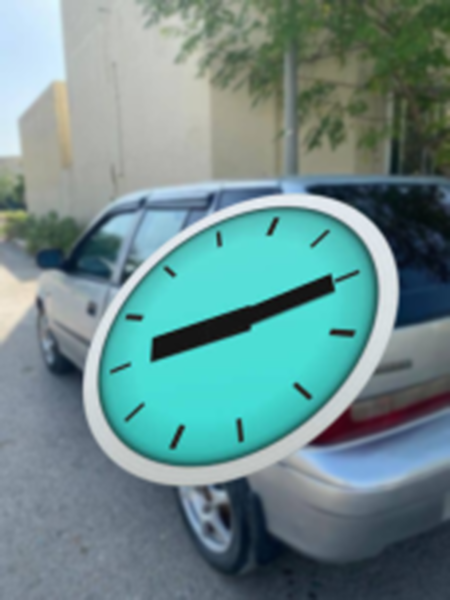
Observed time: **8:10**
